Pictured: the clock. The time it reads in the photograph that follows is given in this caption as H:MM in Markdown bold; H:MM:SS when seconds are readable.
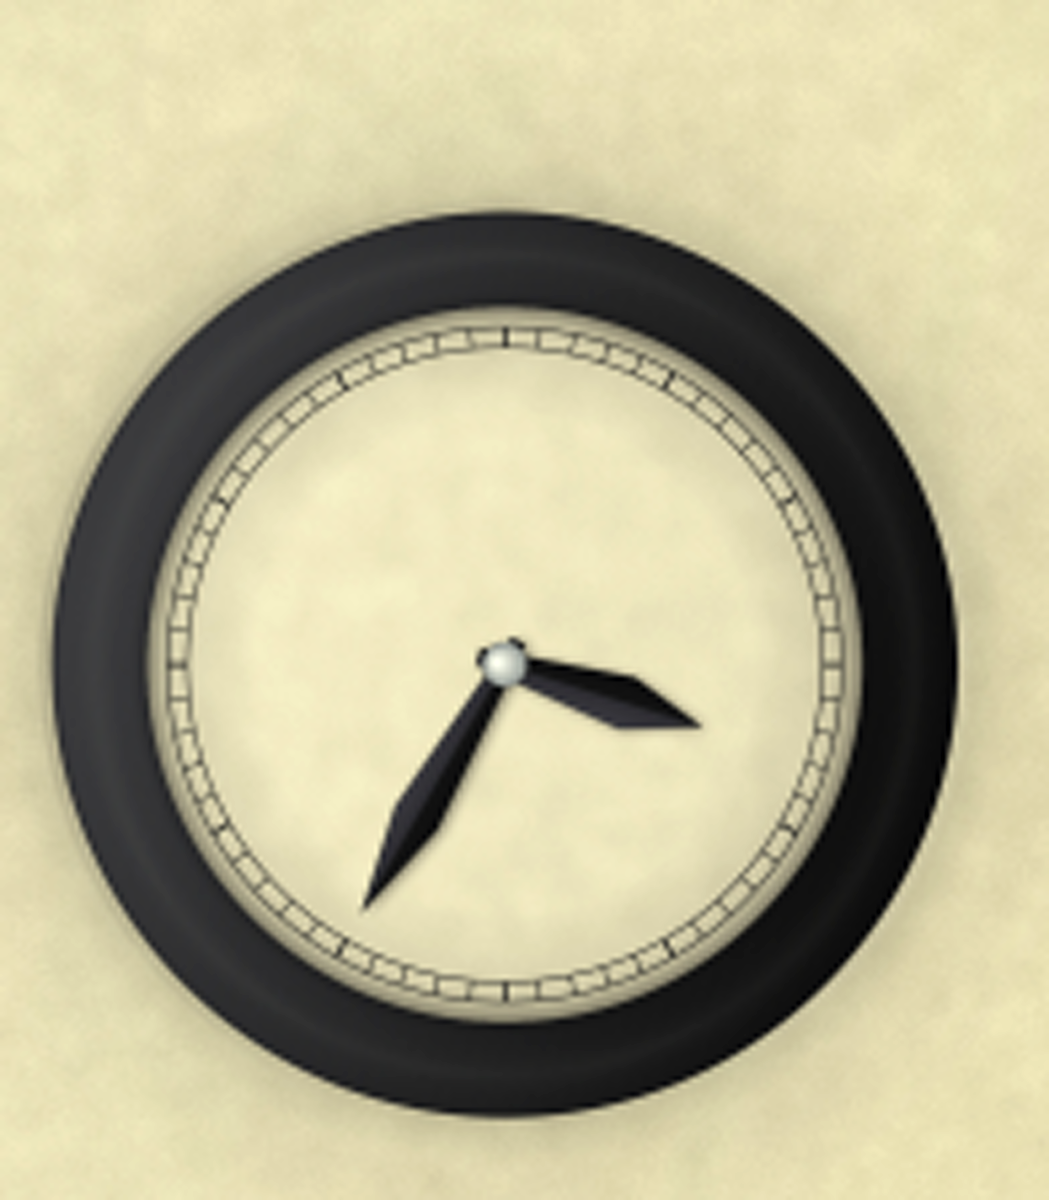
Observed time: **3:35**
